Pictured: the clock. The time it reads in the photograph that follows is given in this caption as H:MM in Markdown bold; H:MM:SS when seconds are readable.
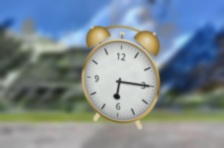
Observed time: **6:15**
